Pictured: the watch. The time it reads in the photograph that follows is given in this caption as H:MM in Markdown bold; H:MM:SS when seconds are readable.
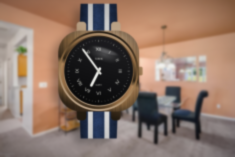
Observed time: **6:54**
